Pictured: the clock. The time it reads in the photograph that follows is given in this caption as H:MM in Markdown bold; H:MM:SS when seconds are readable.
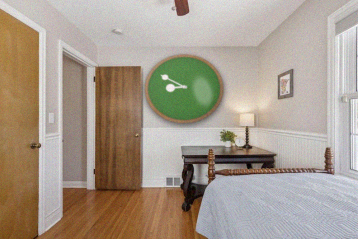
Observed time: **8:50**
